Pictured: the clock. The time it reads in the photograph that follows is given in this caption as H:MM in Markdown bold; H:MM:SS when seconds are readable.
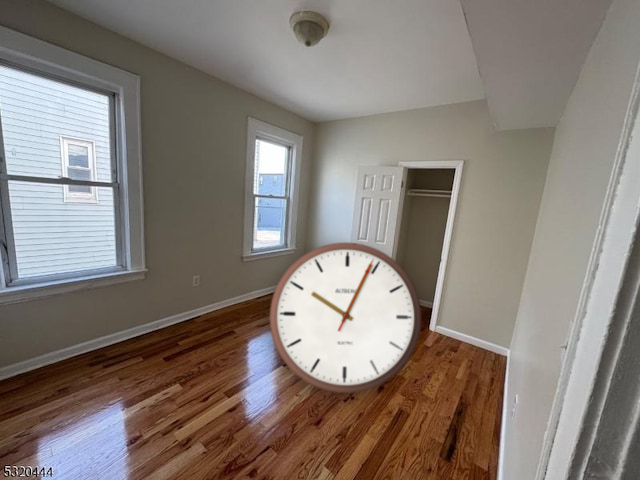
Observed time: **10:04:04**
